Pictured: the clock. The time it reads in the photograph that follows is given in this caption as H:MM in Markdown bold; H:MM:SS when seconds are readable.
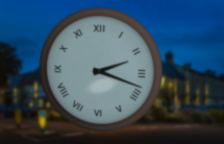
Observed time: **2:18**
